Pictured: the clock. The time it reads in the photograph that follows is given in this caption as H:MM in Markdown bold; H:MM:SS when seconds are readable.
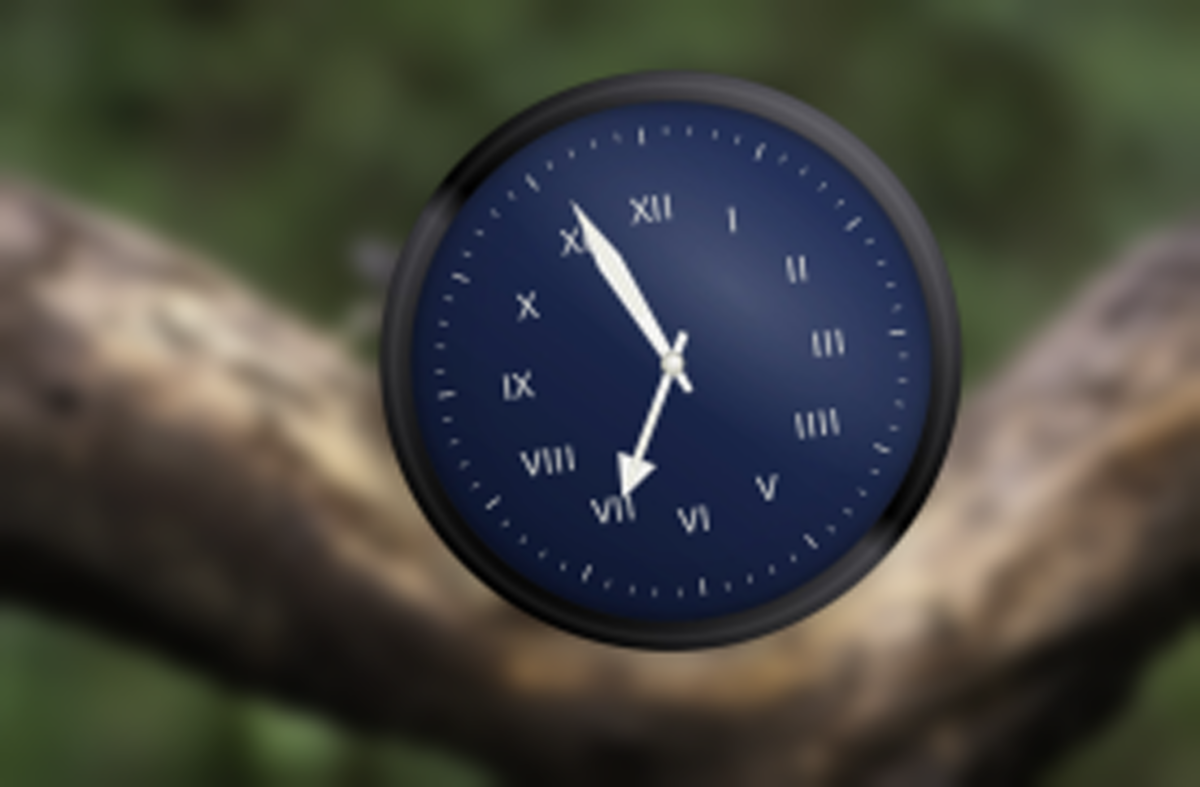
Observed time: **6:56**
